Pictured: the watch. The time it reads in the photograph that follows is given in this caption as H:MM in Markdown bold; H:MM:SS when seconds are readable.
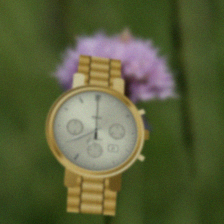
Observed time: **6:40**
